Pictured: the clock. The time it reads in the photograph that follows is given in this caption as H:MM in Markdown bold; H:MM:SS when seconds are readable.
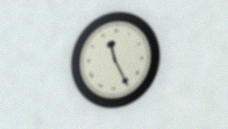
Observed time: **11:25**
